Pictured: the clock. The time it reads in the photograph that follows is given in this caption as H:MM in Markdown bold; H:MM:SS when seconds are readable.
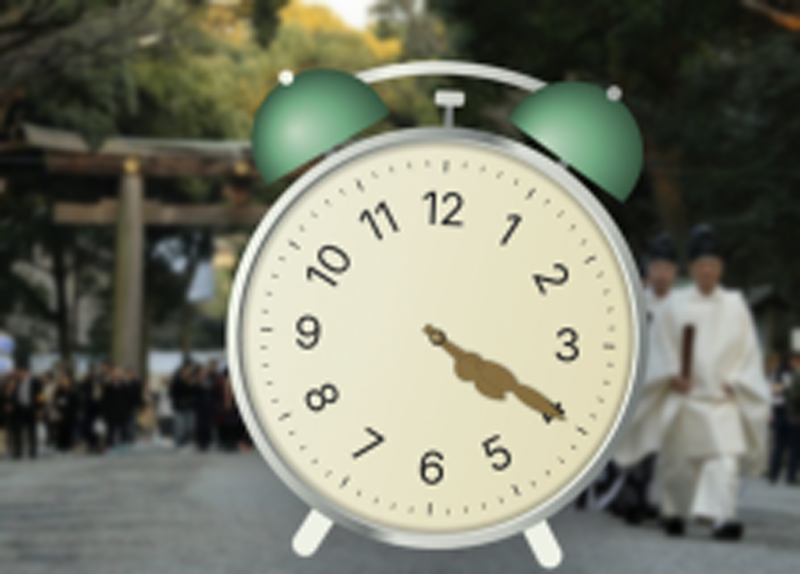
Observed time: **4:20**
